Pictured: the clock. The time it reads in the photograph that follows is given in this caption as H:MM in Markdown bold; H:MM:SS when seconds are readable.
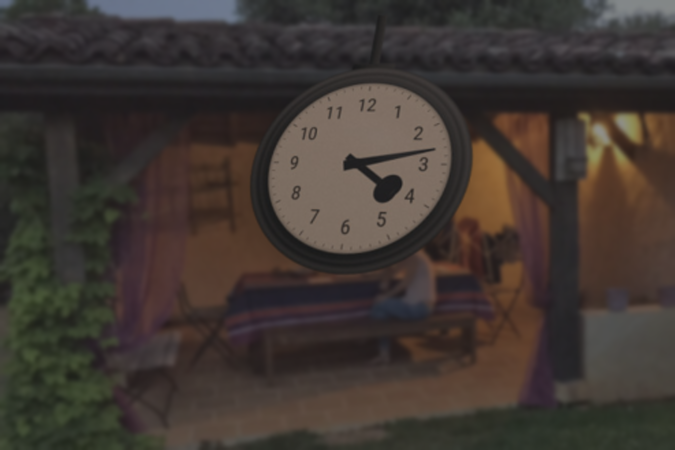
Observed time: **4:13**
